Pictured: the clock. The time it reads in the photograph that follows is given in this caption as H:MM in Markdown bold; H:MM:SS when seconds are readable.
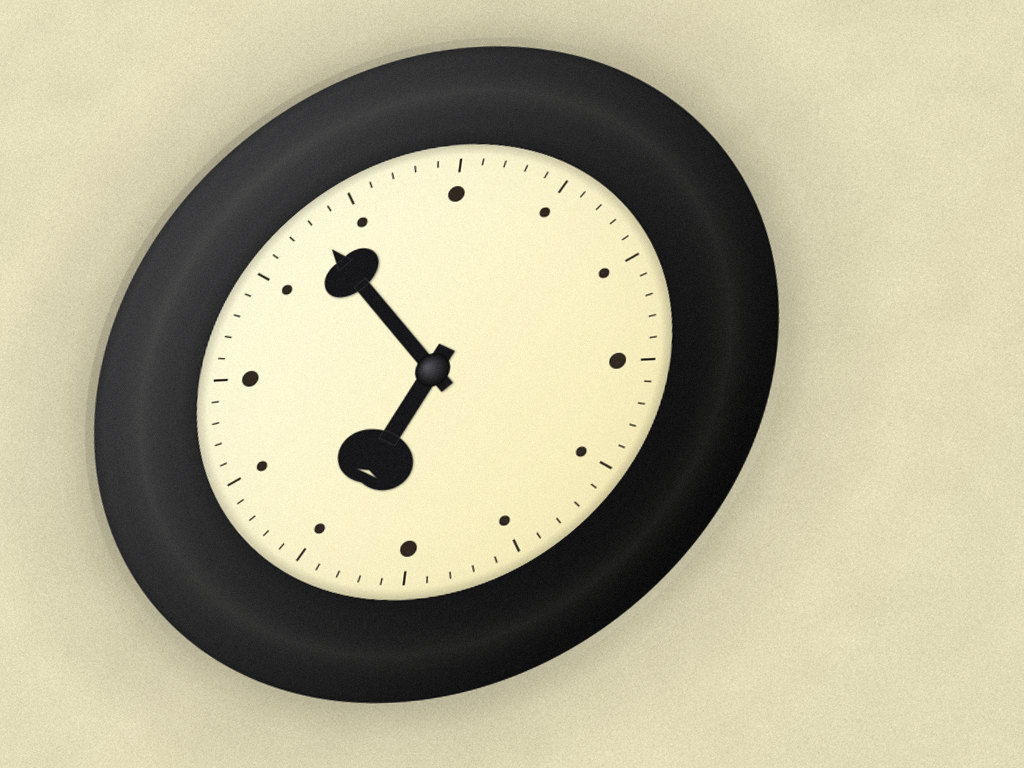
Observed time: **6:53**
